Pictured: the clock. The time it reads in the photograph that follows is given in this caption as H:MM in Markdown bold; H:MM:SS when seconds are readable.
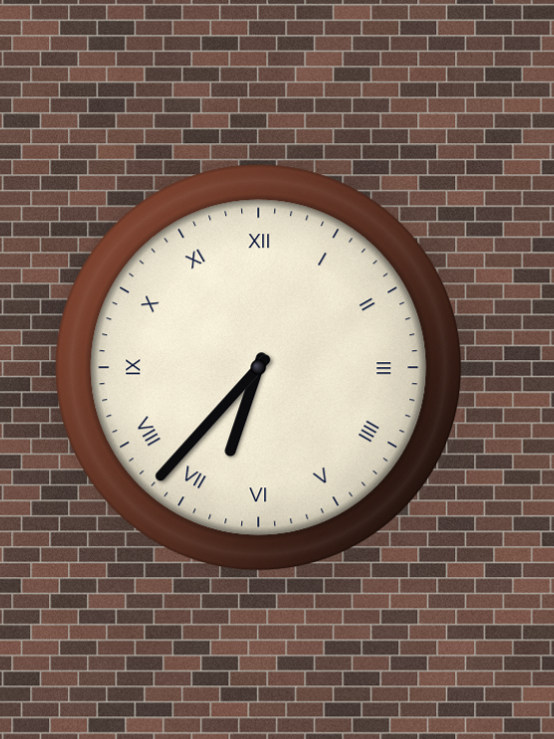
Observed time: **6:37**
